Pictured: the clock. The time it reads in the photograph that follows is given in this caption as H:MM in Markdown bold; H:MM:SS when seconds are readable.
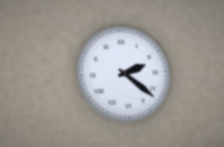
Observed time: **2:22**
